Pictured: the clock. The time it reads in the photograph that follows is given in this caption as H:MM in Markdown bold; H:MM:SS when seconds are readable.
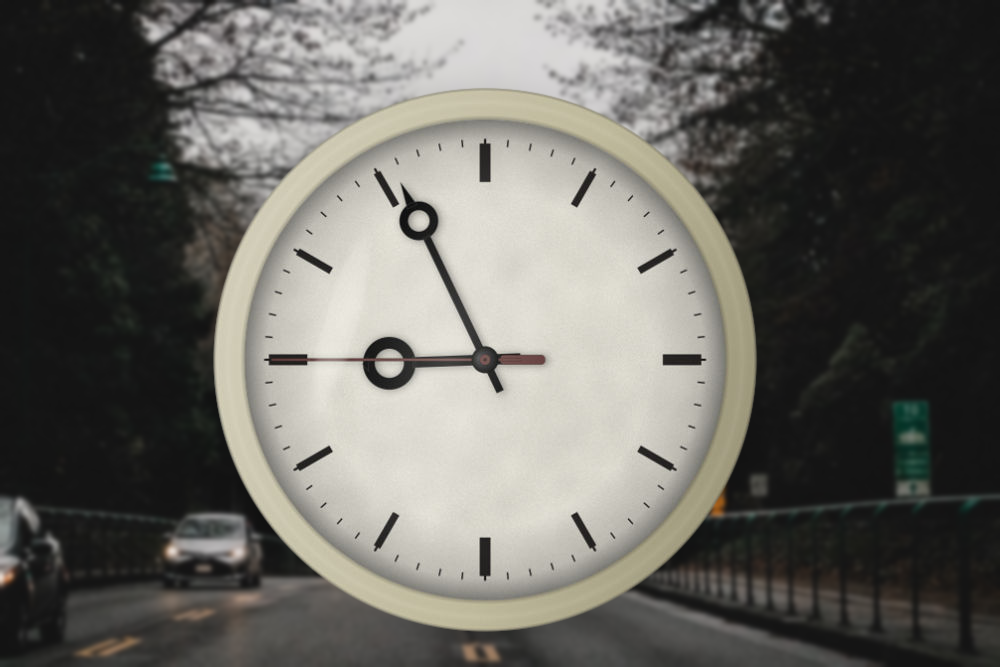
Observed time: **8:55:45**
